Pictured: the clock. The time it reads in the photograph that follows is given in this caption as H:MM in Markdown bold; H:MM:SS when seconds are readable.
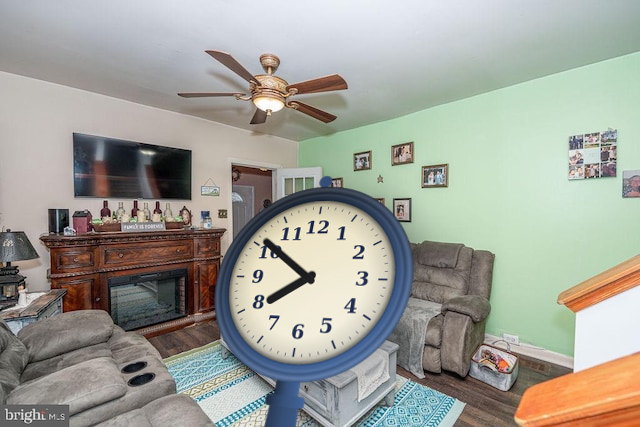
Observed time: **7:51**
